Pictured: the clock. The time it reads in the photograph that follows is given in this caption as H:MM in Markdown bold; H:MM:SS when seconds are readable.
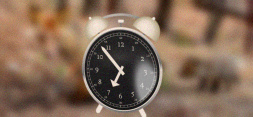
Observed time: **6:53**
